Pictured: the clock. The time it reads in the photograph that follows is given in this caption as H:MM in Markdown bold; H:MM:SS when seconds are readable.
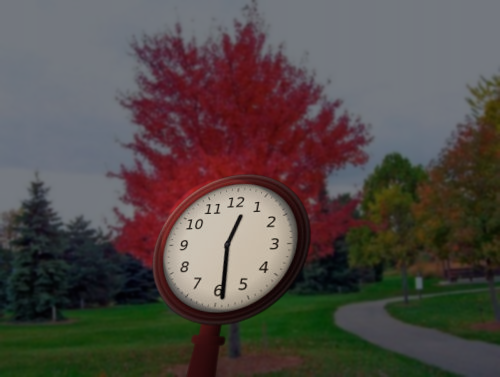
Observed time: **12:29**
